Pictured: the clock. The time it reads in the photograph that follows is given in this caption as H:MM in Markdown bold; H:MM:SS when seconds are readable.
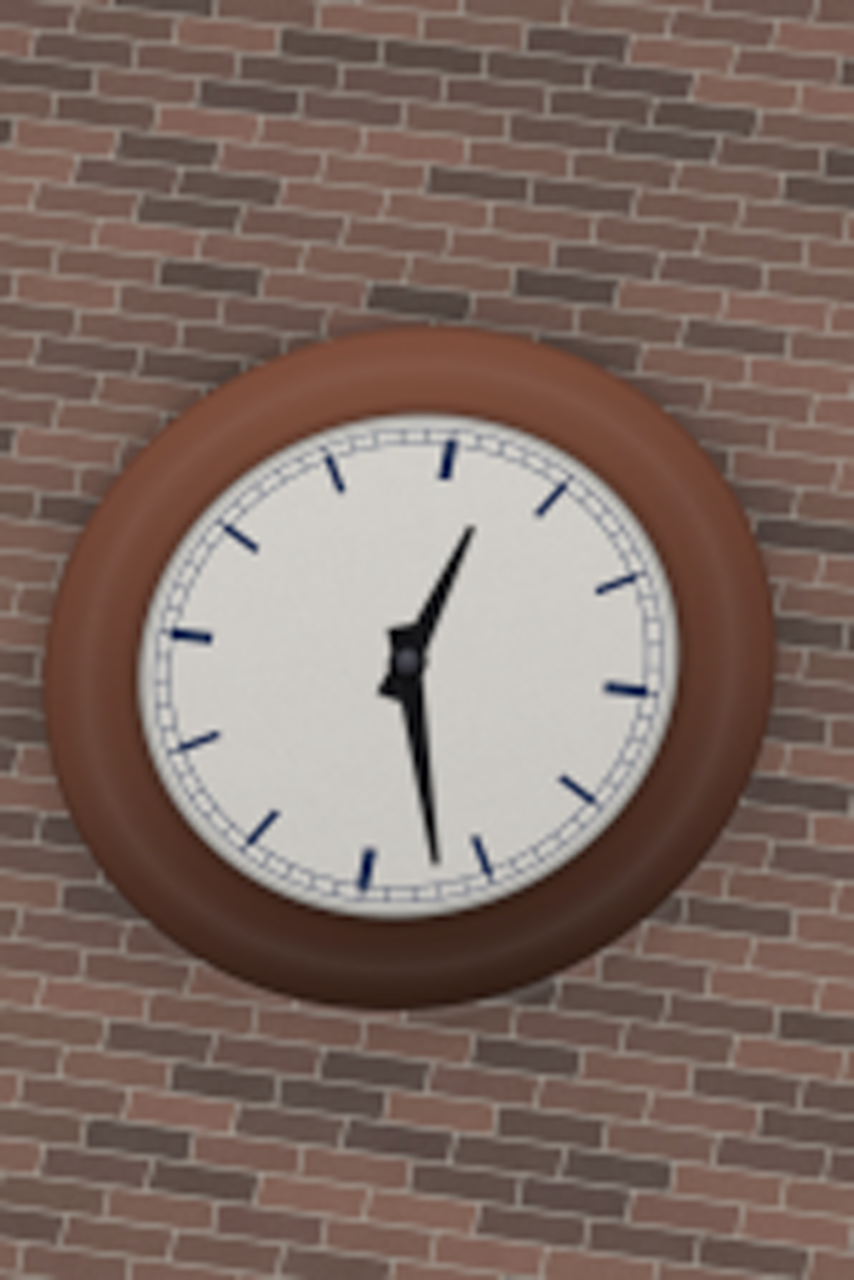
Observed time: **12:27**
